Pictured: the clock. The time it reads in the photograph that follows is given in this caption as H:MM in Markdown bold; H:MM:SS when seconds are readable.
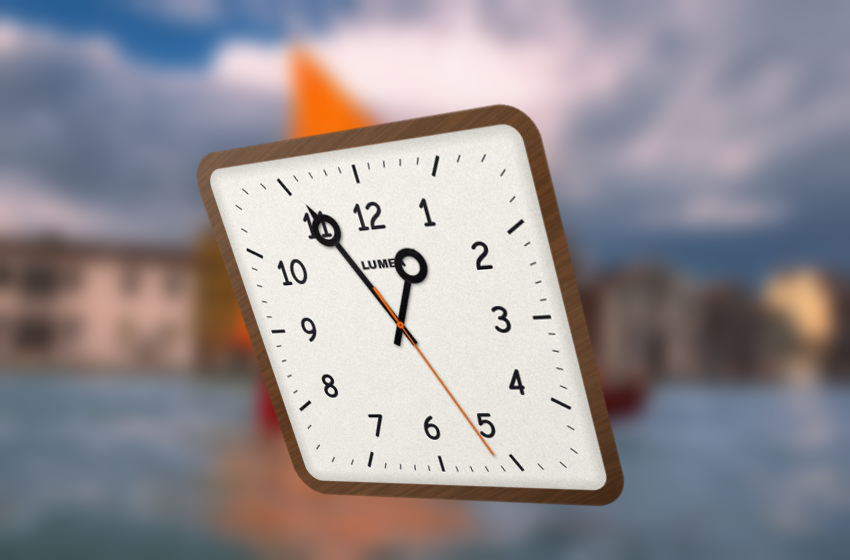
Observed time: **12:55:26**
